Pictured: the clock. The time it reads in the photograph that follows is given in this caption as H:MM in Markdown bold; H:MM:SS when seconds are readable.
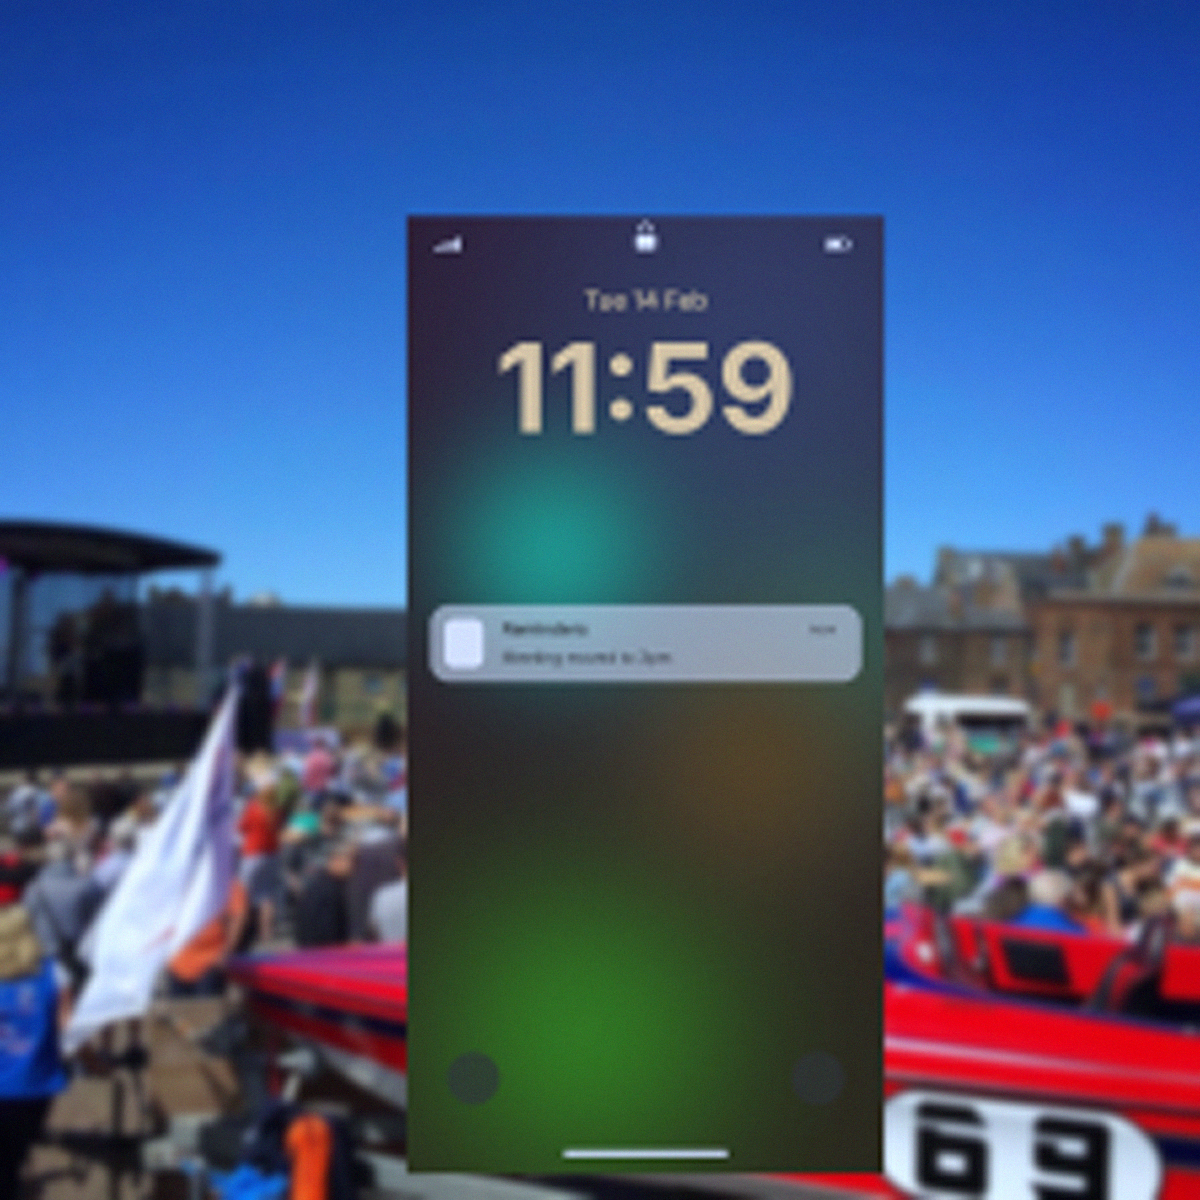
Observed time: **11:59**
